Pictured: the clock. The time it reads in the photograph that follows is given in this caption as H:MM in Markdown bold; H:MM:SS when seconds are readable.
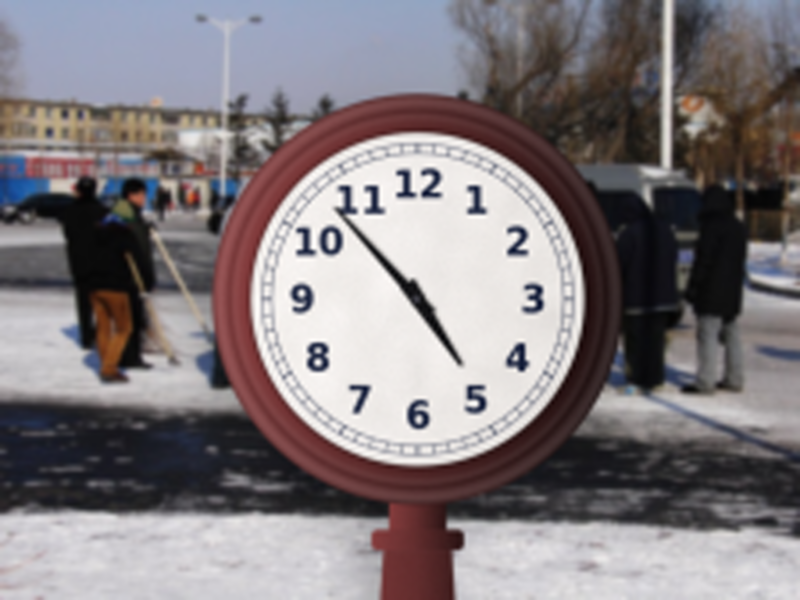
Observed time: **4:53**
